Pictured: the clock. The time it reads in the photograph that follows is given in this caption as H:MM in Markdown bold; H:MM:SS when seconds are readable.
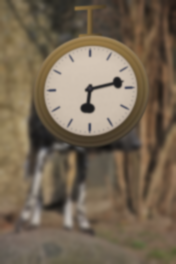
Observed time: **6:13**
